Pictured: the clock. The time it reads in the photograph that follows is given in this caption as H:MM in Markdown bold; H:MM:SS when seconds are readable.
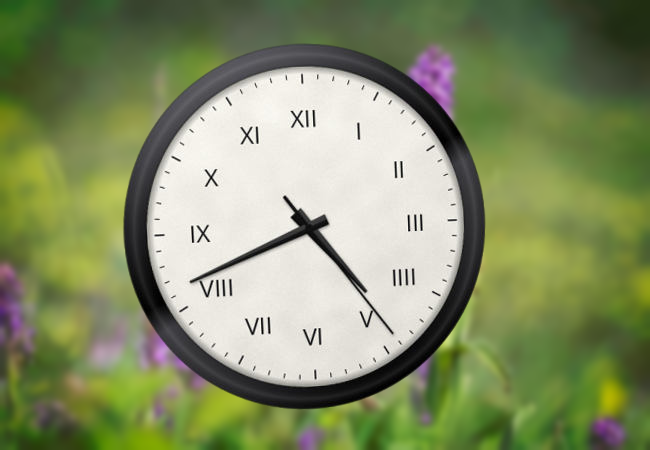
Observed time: **4:41:24**
